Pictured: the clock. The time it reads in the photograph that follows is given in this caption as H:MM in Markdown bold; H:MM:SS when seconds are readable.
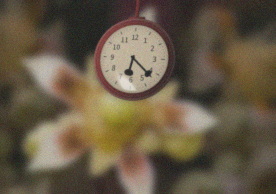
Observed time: **6:22**
